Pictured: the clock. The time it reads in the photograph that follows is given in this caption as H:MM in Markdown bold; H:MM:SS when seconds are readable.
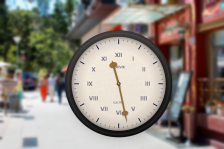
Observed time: **11:28**
